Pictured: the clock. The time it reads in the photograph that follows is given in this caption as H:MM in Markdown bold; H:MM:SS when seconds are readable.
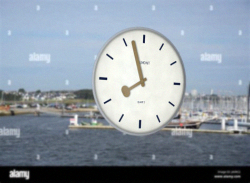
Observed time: **7:57**
